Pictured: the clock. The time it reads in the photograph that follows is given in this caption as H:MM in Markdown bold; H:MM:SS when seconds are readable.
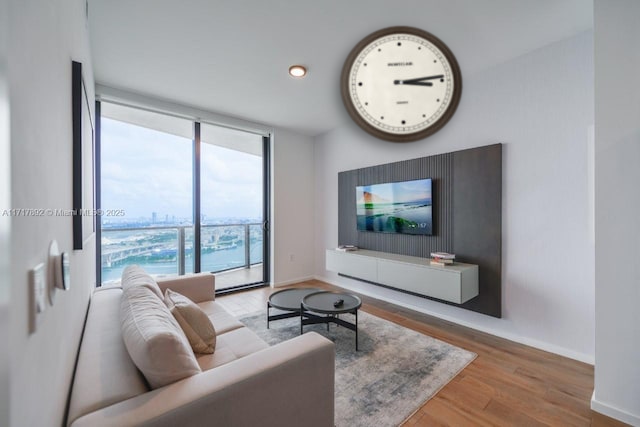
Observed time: **3:14**
